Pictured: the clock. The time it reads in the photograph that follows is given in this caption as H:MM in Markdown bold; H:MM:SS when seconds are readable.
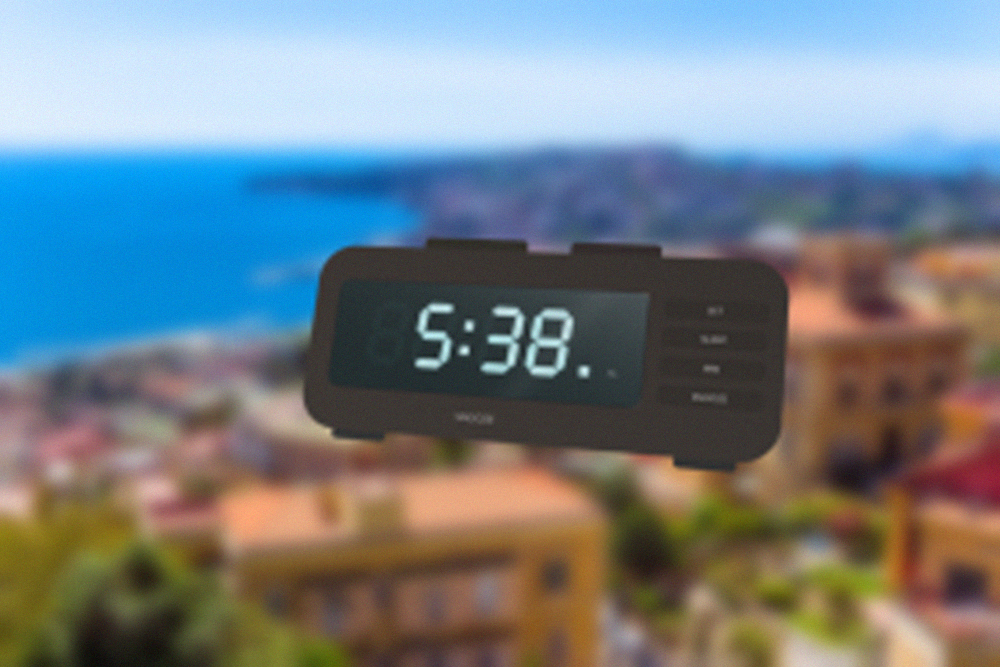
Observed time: **5:38**
